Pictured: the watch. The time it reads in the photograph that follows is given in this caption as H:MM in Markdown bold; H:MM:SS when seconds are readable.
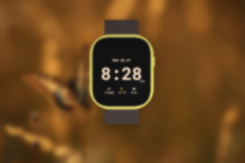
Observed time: **8:28**
